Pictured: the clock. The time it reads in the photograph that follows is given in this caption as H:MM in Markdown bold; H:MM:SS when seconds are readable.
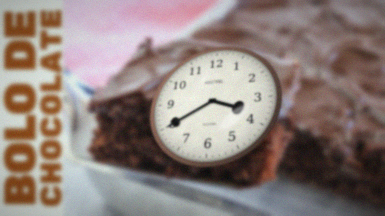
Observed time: **3:40**
